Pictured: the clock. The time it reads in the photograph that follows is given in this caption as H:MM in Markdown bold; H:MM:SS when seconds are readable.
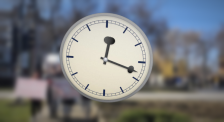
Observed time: **12:18**
